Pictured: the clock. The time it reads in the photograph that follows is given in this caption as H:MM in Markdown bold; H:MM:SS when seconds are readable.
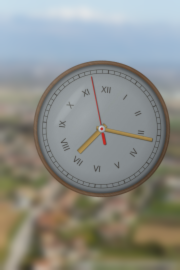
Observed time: **7:15:57**
